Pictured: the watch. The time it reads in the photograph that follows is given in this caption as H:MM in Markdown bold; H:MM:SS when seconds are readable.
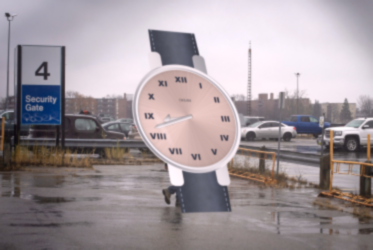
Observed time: **8:42**
